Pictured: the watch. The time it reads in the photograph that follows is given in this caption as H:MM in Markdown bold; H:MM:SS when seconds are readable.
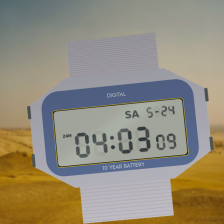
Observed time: **4:03:09**
